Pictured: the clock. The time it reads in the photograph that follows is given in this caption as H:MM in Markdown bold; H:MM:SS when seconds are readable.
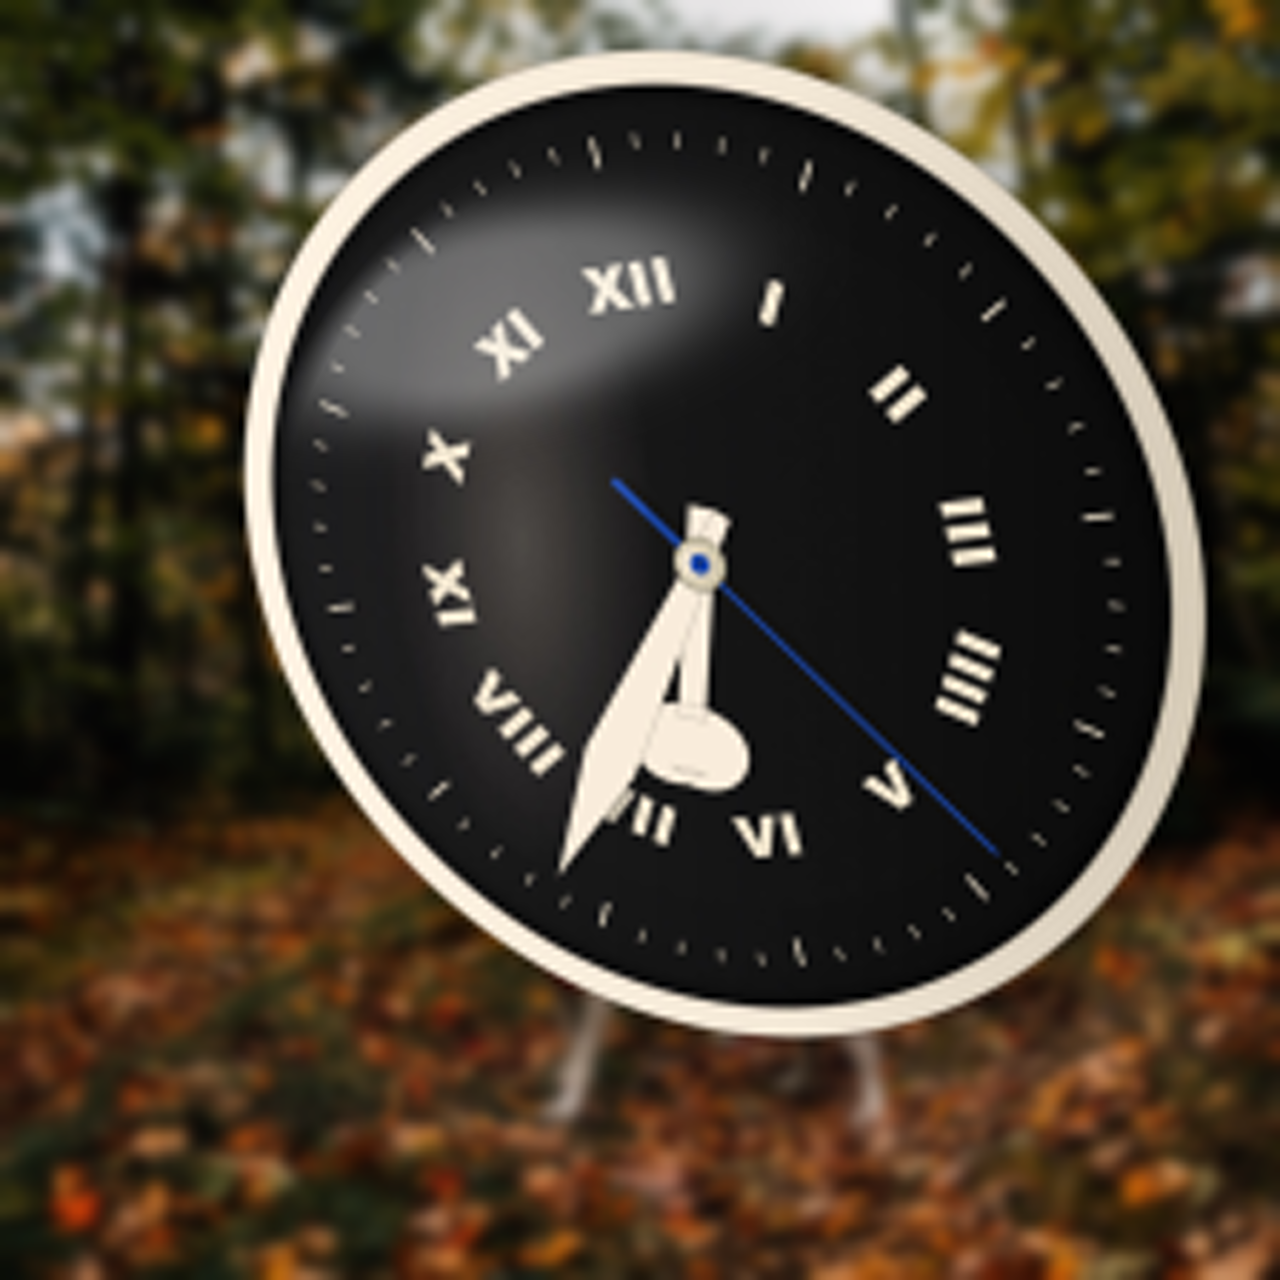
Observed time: **6:36:24**
